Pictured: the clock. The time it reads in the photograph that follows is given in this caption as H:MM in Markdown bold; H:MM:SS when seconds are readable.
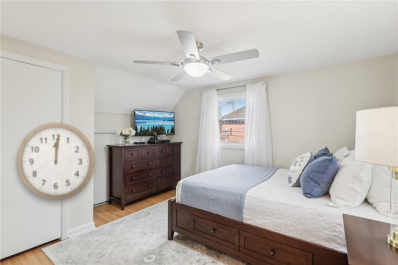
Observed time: **12:01**
